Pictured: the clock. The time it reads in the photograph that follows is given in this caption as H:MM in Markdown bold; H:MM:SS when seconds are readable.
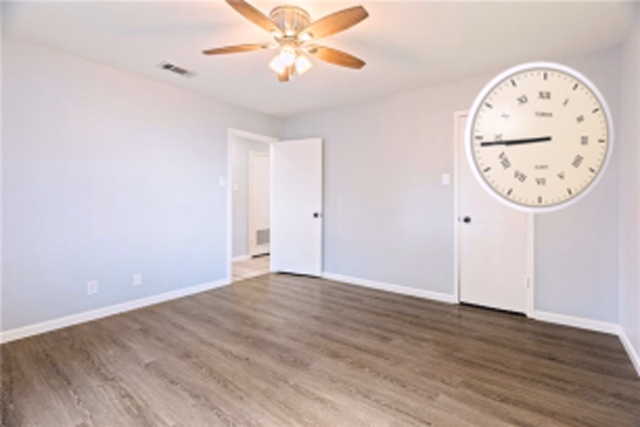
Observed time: **8:44**
